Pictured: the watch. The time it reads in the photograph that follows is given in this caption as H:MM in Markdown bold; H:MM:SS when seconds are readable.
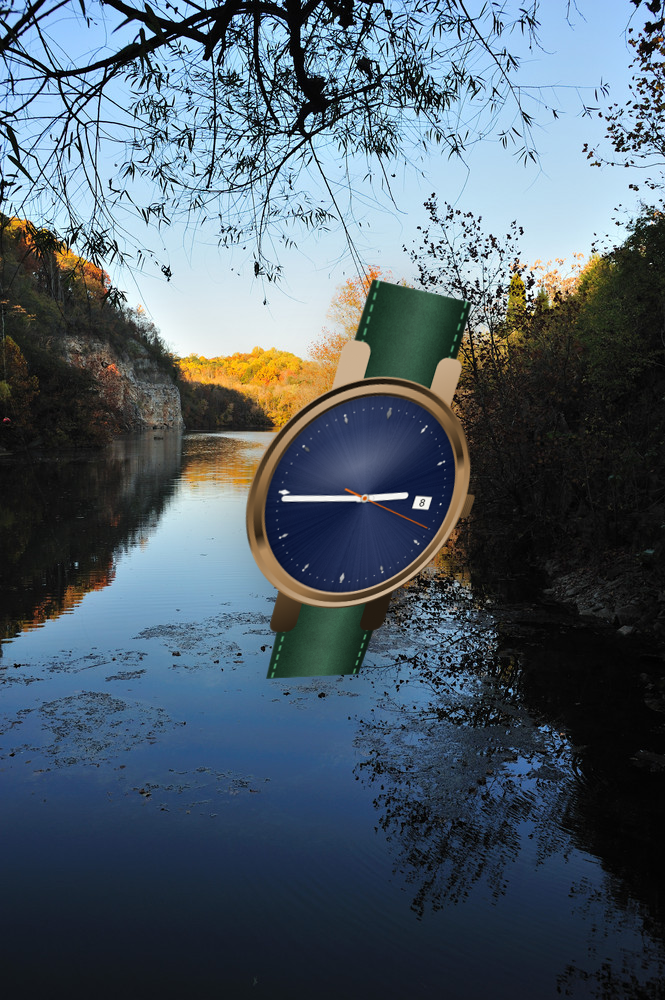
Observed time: **2:44:18**
